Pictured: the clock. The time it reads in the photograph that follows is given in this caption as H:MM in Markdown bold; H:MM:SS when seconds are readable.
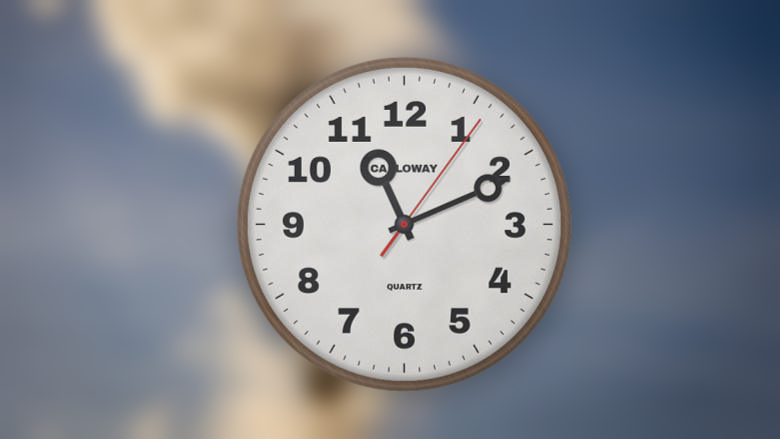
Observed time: **11:11:06**
